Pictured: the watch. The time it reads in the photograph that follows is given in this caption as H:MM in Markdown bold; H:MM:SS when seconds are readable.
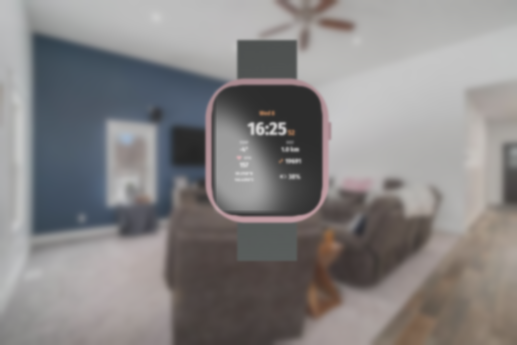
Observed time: **16:25**
